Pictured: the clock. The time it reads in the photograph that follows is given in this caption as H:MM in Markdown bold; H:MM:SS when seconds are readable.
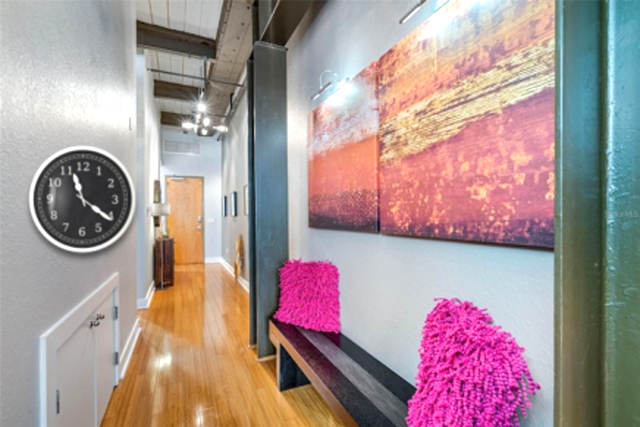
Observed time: **11:21**
